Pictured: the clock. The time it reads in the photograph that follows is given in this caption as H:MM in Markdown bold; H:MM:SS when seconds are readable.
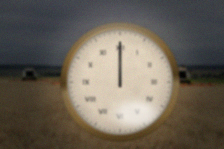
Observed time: **12:00**
